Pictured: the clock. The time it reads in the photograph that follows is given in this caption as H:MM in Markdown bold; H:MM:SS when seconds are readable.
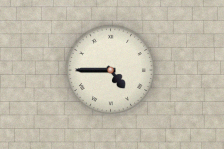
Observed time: **4:45**
